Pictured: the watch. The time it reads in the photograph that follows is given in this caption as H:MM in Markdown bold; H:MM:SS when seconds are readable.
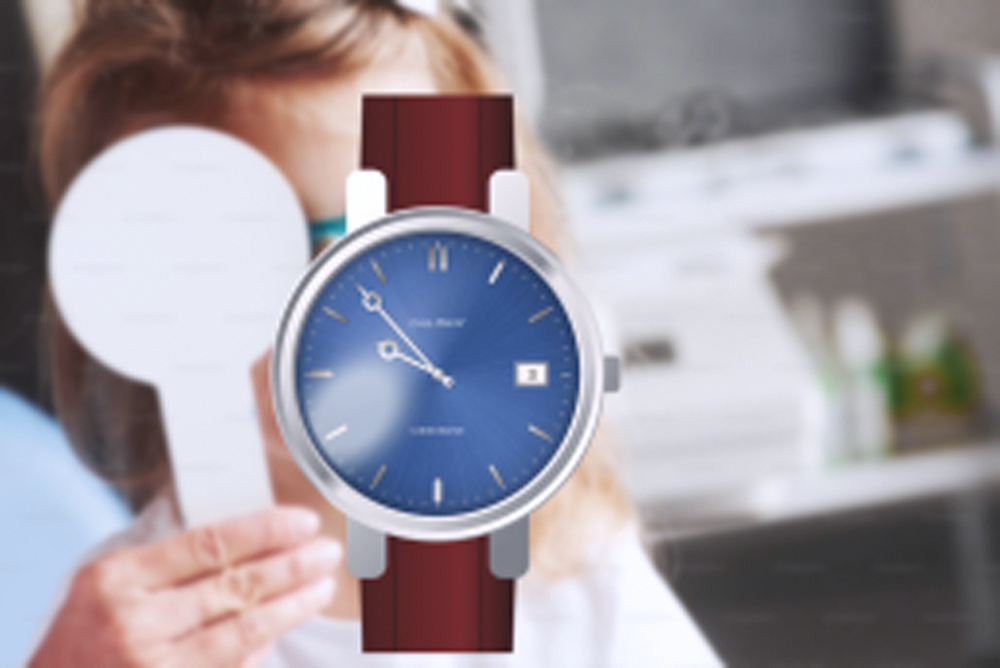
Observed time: **9:53**
